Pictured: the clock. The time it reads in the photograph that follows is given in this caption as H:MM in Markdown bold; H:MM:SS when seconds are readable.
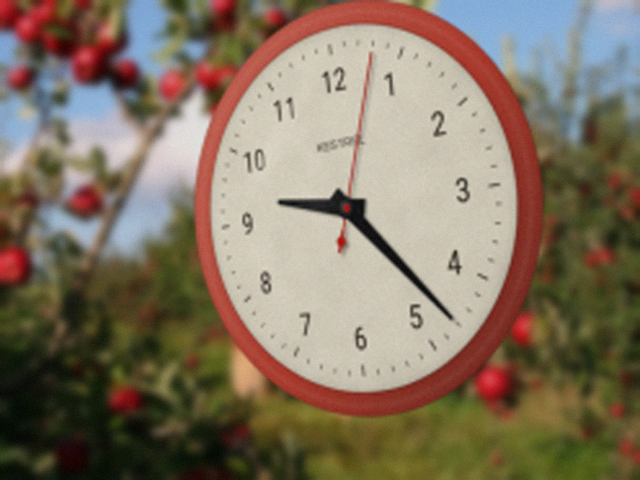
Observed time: **9:23:03**
